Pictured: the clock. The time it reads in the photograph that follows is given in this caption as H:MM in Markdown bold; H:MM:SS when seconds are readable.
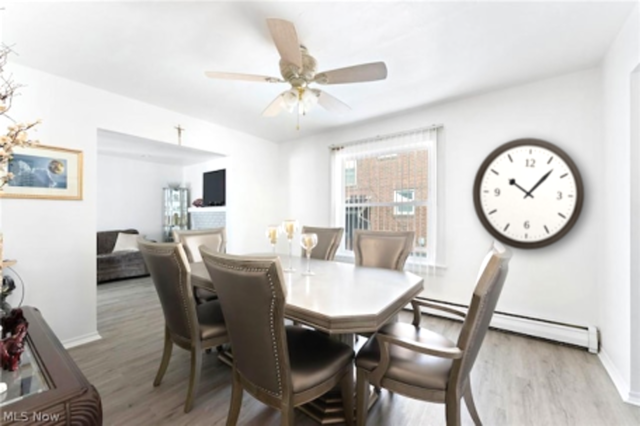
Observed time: **10:07**
